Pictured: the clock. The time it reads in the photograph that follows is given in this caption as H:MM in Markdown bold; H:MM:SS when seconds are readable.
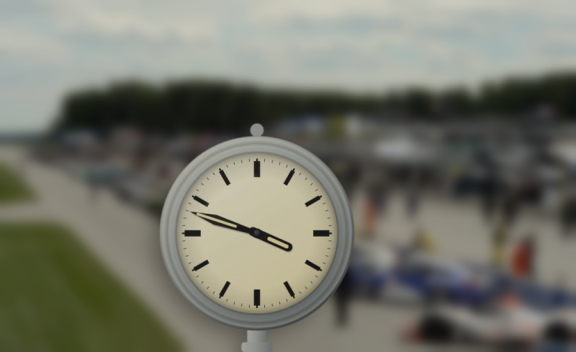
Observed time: **3:48**
